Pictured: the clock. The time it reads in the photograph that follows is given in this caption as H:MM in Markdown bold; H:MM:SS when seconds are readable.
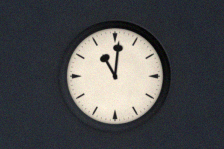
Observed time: **11:01**
